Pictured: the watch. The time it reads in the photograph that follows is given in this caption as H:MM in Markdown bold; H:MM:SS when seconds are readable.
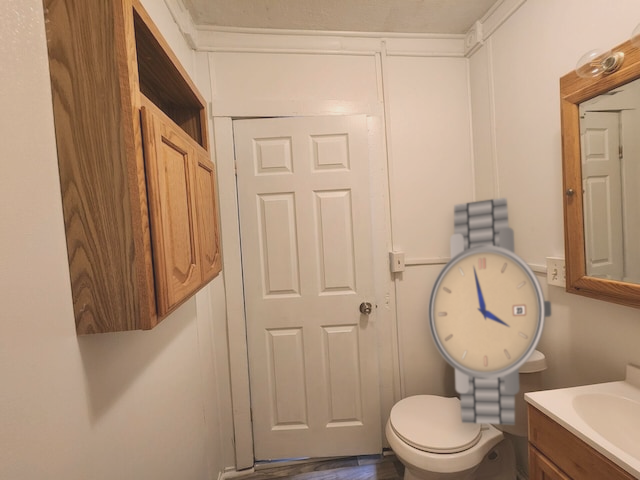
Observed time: **3:58**
